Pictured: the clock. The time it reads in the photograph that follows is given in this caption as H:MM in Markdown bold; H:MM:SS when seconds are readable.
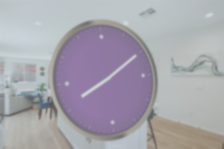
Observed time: **8:10**
